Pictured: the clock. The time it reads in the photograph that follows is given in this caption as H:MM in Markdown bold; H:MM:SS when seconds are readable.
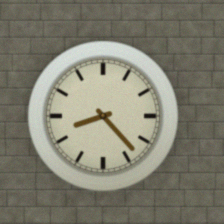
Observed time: **8:23**
